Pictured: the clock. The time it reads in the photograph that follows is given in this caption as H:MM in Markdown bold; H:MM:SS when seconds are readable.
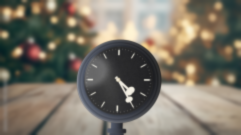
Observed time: **4:25**
